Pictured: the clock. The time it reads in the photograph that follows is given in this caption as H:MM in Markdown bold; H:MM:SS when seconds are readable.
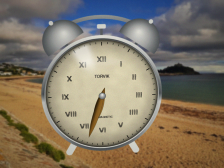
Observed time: **6:33**
